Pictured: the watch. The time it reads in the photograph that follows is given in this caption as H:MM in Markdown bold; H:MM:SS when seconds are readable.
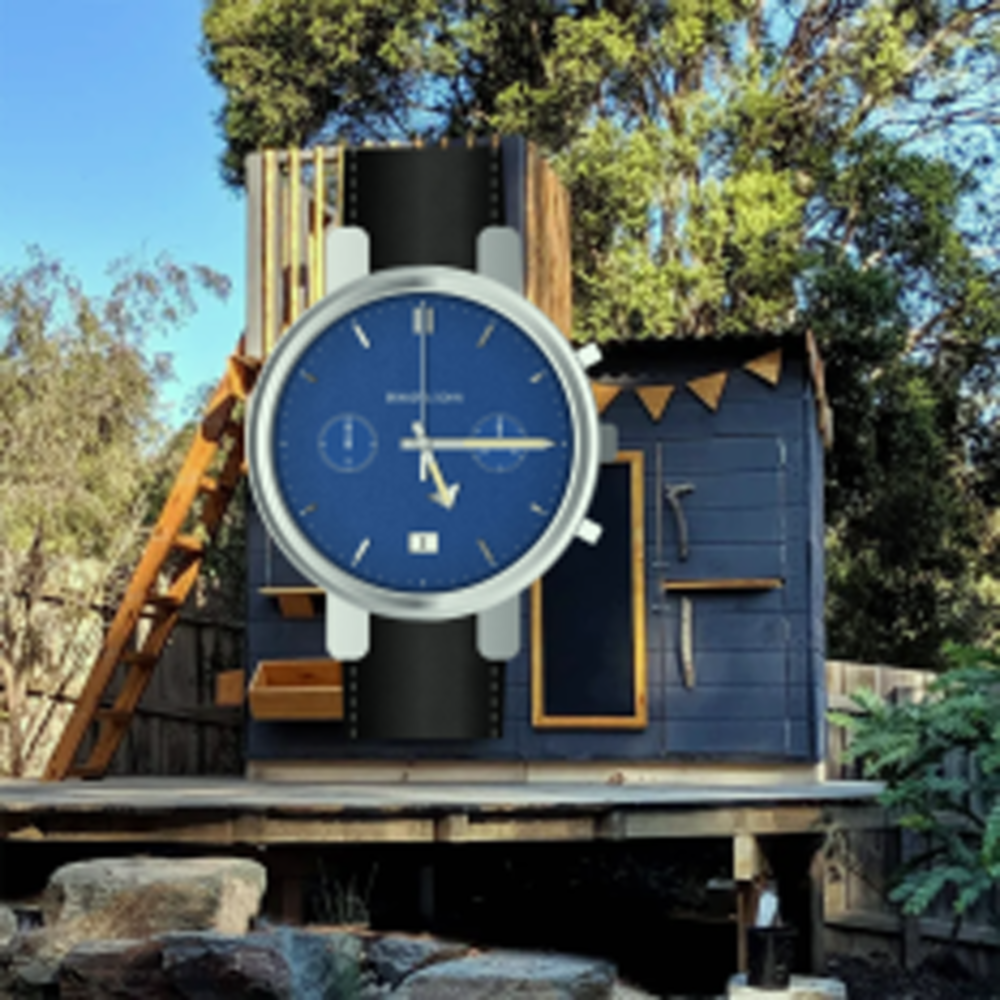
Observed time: **5:15**
